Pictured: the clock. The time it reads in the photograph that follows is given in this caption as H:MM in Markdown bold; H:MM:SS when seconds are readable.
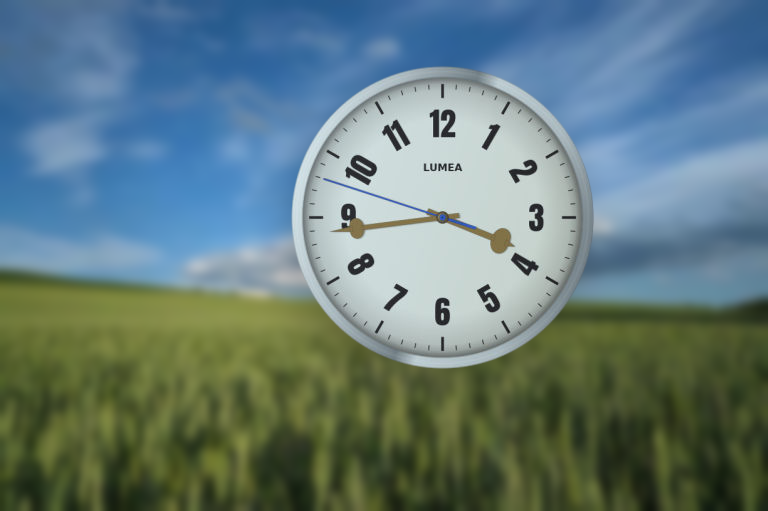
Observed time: **3:43:48**
